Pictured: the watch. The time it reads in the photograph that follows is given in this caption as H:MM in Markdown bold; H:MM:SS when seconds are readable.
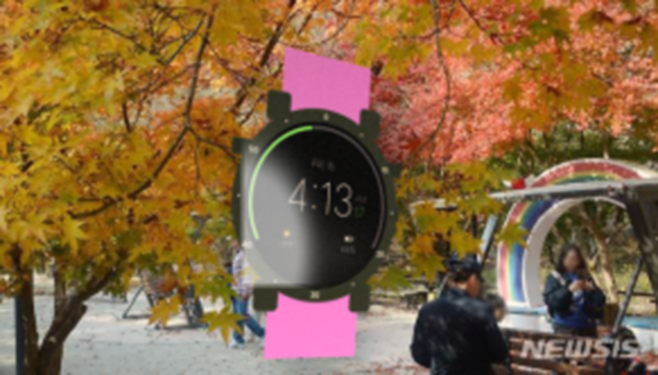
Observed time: **4:13**
